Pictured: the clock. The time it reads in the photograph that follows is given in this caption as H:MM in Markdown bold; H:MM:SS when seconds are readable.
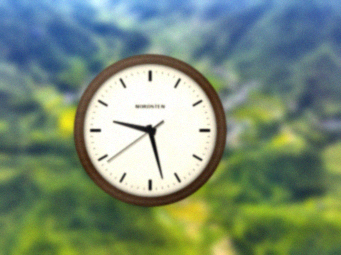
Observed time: **9:27:39**
